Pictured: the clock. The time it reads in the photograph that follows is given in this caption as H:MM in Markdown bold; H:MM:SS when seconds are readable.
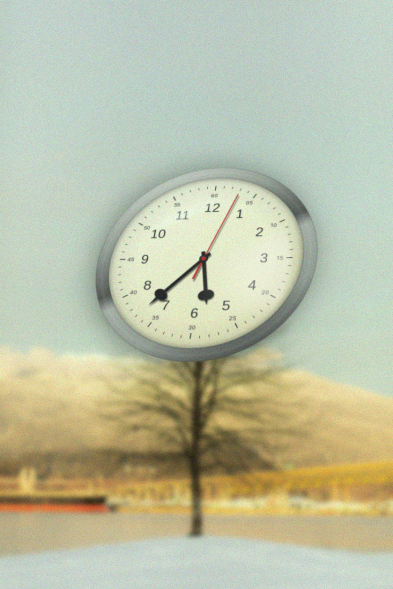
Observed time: **5:37:03**
